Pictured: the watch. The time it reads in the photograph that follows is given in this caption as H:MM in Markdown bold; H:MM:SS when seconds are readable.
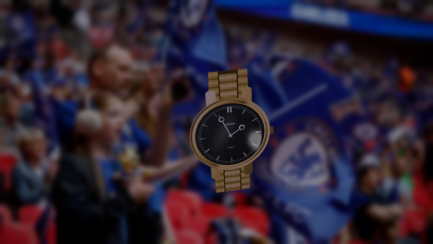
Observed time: **1:56**
